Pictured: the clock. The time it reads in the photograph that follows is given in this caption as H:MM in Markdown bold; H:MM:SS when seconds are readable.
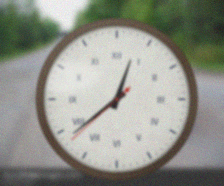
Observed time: **12:38:38**
